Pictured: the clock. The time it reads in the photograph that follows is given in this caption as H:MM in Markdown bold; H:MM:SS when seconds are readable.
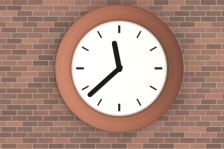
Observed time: **11:38**
